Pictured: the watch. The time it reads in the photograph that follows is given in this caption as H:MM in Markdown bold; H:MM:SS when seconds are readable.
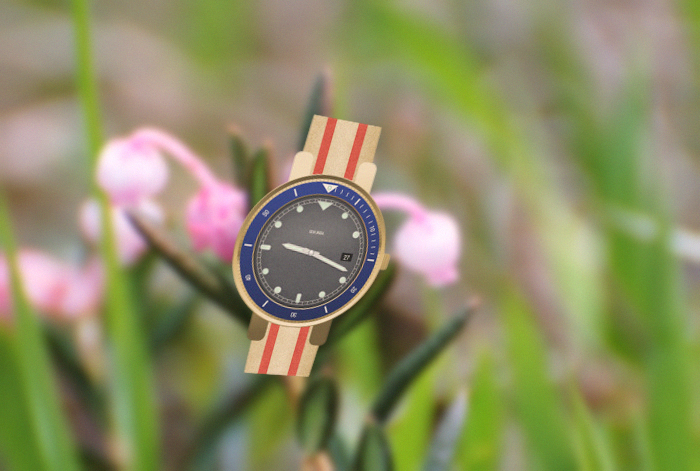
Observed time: **9:18**
